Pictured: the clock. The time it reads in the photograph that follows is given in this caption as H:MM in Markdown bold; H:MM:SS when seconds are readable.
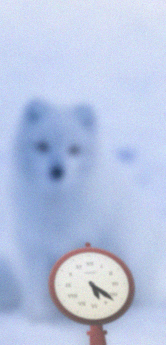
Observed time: **5:22**
